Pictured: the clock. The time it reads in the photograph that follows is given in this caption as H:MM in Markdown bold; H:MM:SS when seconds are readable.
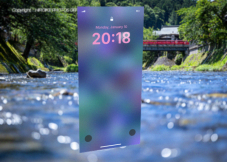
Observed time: **20:18**
